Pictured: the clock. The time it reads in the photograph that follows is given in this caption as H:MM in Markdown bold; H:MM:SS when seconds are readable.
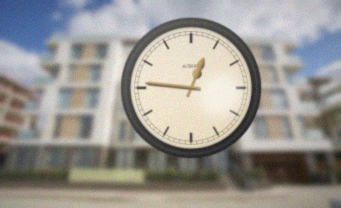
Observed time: **12:46**
